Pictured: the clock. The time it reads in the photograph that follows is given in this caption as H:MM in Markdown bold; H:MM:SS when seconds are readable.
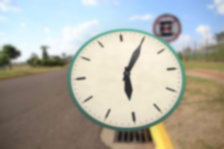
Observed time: **6:05**
